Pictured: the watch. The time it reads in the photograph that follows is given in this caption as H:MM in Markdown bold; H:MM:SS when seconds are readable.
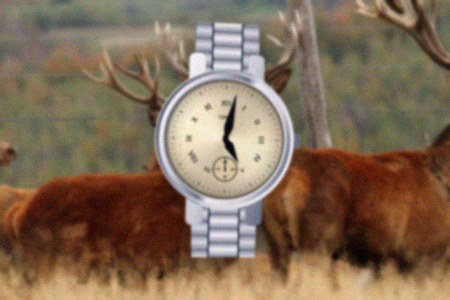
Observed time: **5:02**
